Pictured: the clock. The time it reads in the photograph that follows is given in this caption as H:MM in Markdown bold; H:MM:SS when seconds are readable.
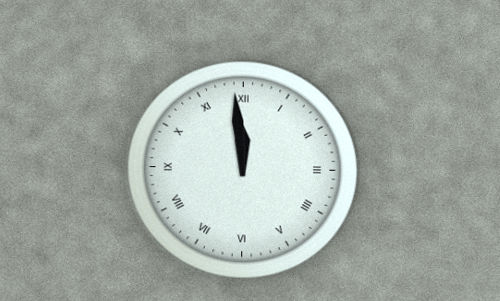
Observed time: **11:59**
